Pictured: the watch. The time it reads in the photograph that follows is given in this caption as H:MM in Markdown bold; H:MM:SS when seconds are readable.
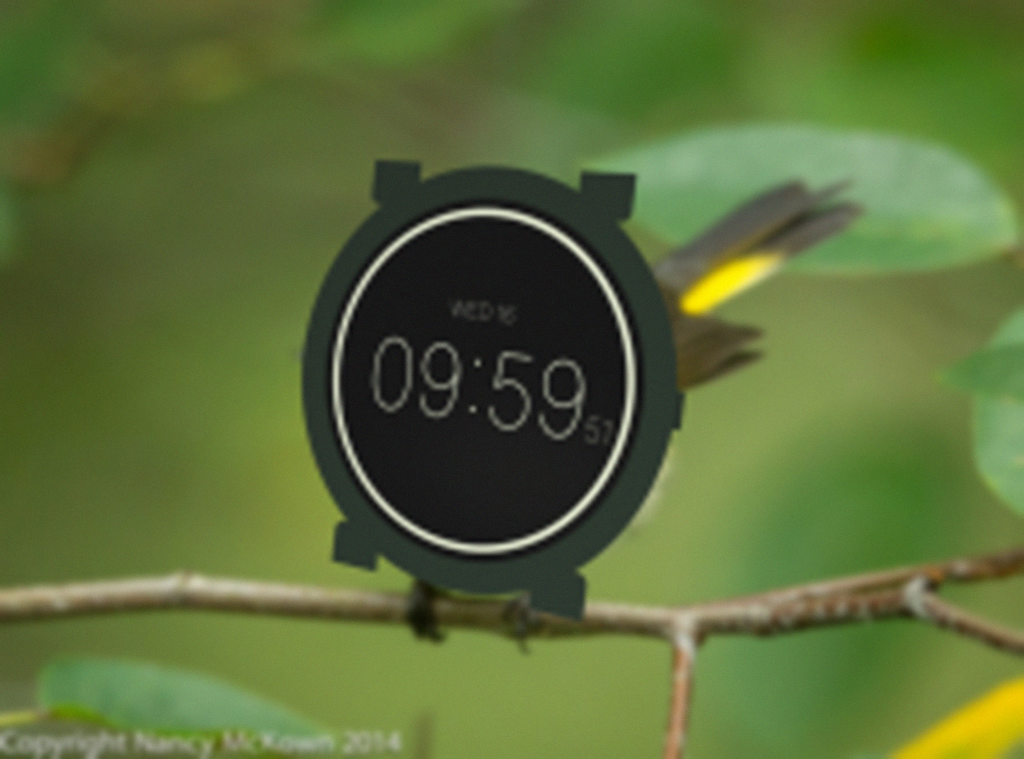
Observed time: **9:59**
